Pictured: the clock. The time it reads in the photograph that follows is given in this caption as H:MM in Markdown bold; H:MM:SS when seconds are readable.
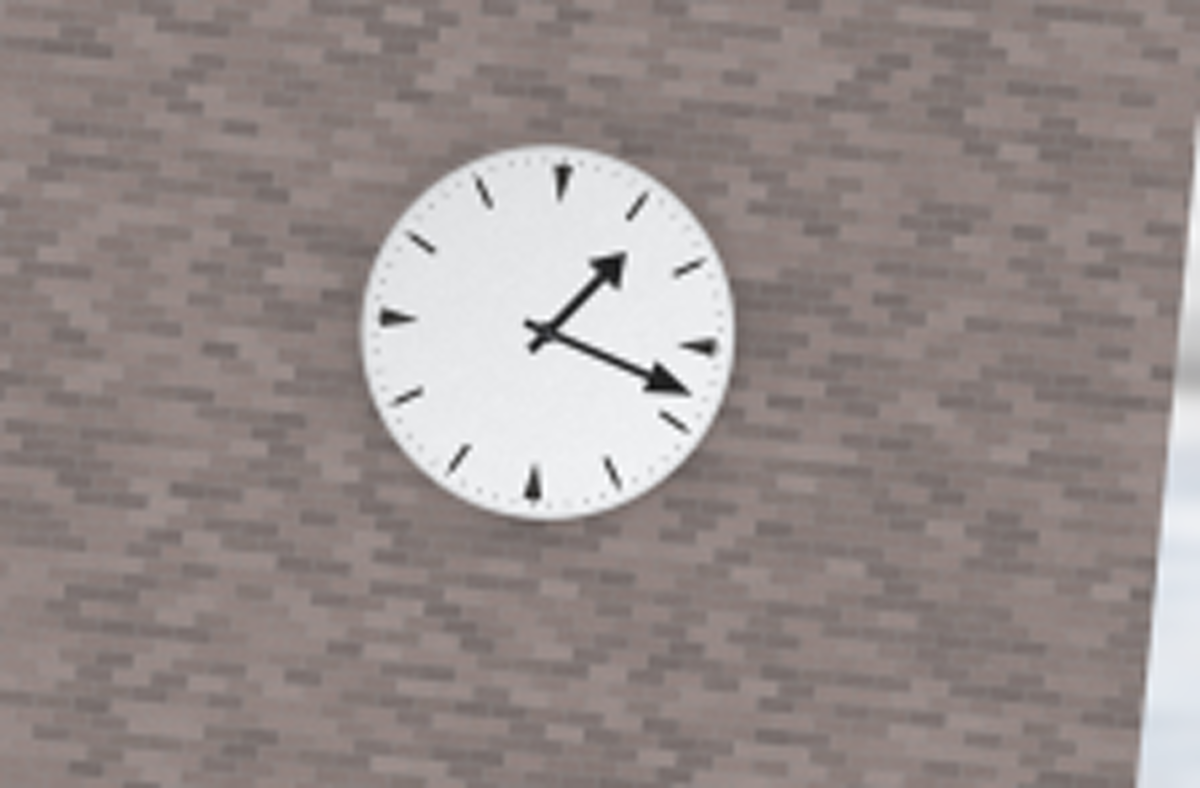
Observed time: **1:18**
